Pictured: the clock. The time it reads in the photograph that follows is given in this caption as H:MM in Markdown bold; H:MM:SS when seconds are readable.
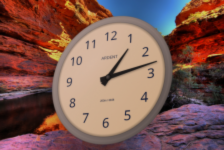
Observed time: **1:13**
